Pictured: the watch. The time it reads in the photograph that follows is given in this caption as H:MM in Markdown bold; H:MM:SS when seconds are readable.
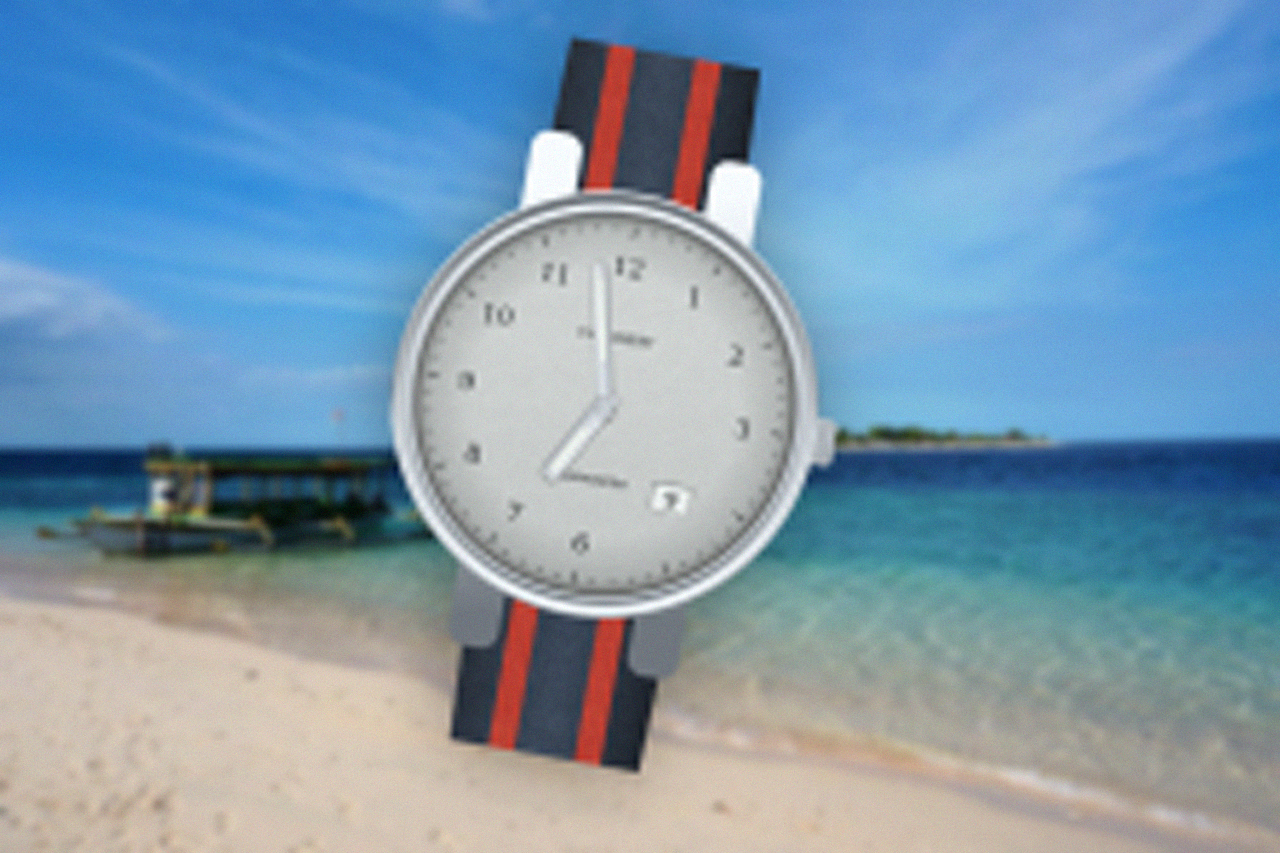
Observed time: **6:58**
